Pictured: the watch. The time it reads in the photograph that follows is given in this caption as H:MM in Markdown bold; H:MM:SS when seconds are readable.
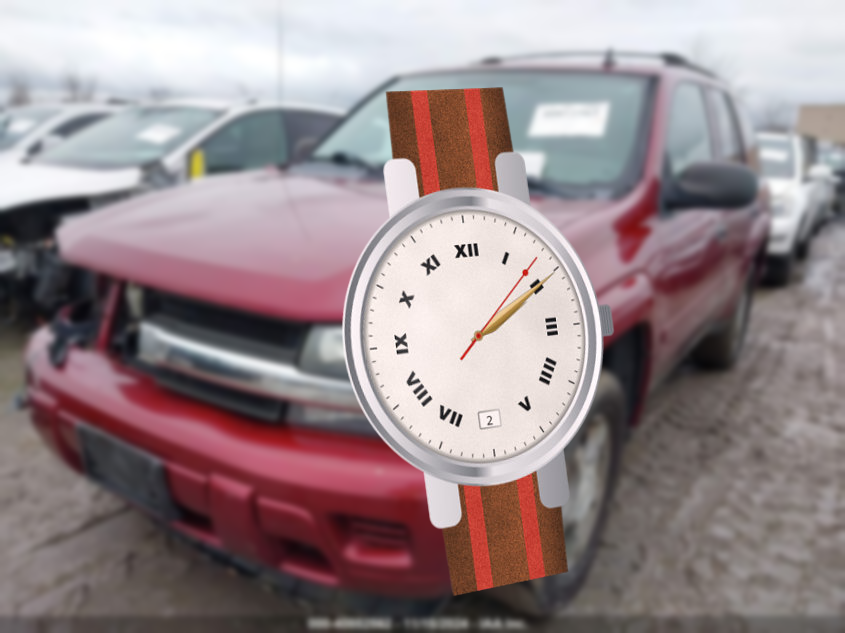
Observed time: **2:10:08**
